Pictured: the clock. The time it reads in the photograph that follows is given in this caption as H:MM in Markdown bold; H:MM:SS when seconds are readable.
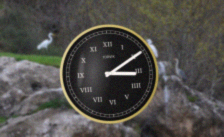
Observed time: **3:10**
